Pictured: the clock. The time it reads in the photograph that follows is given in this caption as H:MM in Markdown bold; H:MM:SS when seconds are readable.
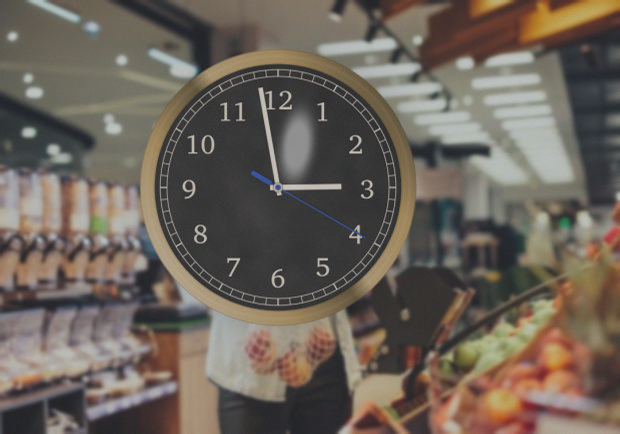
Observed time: **2:58:20**
